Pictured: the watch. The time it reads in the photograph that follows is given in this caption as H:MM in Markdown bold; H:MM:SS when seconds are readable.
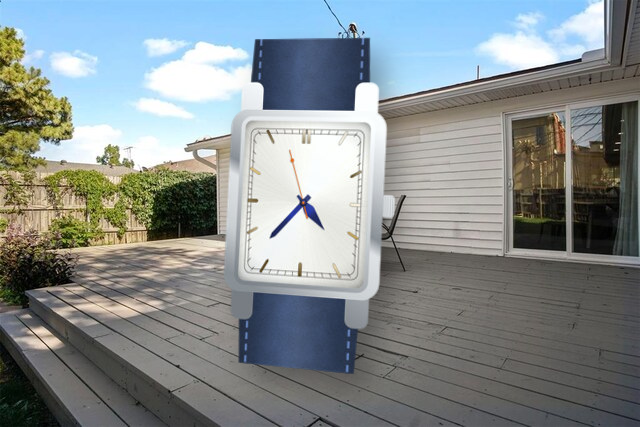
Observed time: **4:36:57**
